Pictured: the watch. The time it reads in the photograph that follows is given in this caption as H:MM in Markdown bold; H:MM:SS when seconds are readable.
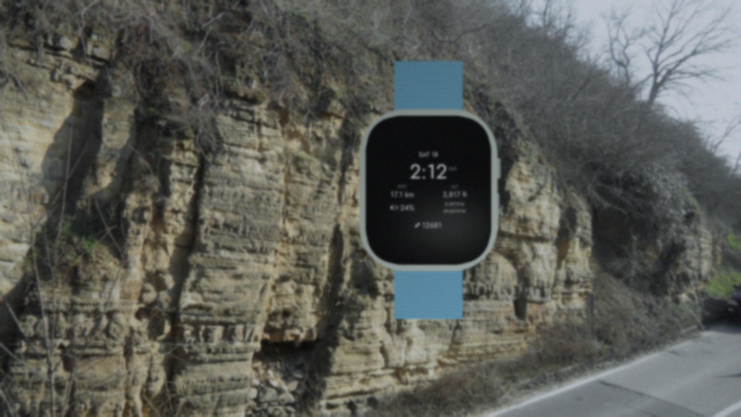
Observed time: **2:12**
